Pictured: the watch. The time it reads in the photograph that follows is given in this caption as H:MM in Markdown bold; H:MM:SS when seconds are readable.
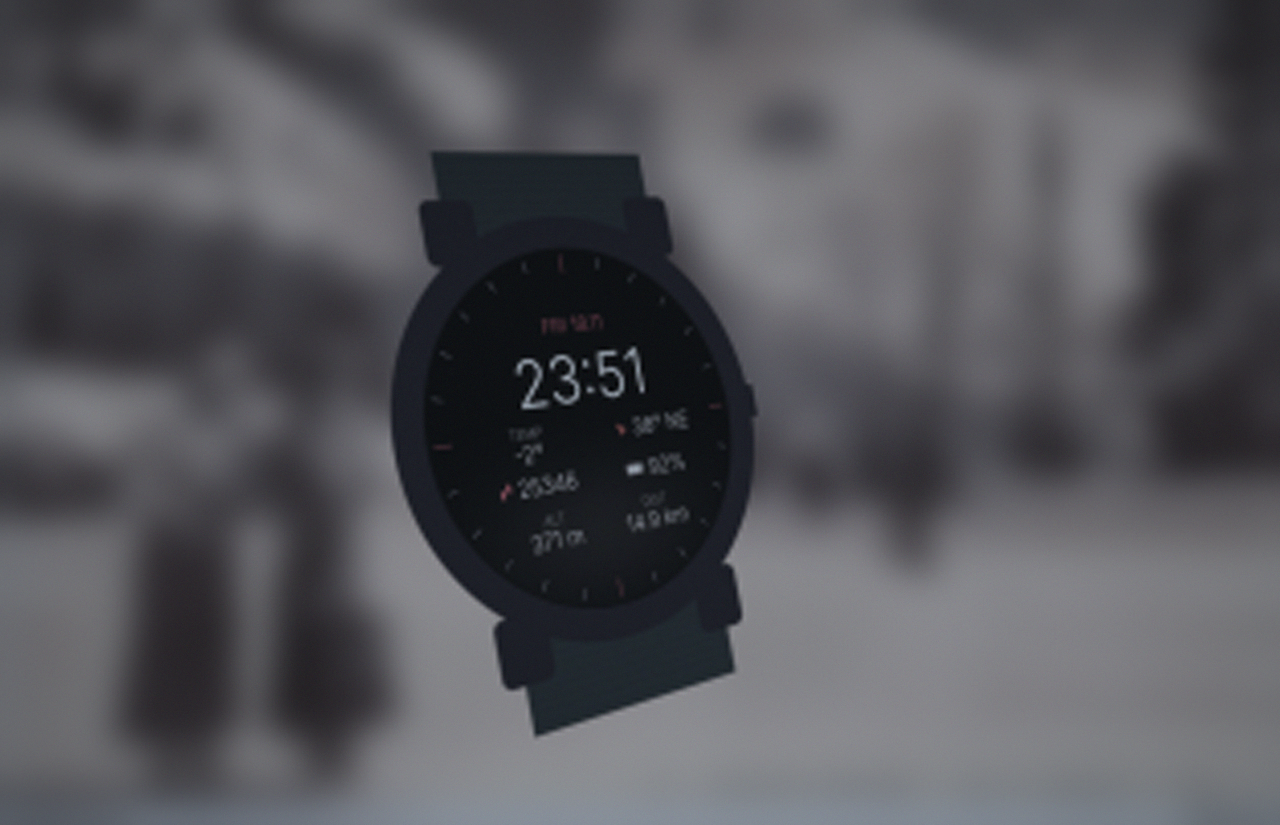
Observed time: **23:51**
